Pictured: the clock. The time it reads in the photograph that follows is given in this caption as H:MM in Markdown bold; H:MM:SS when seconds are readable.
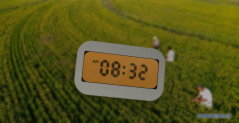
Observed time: **8:32**
